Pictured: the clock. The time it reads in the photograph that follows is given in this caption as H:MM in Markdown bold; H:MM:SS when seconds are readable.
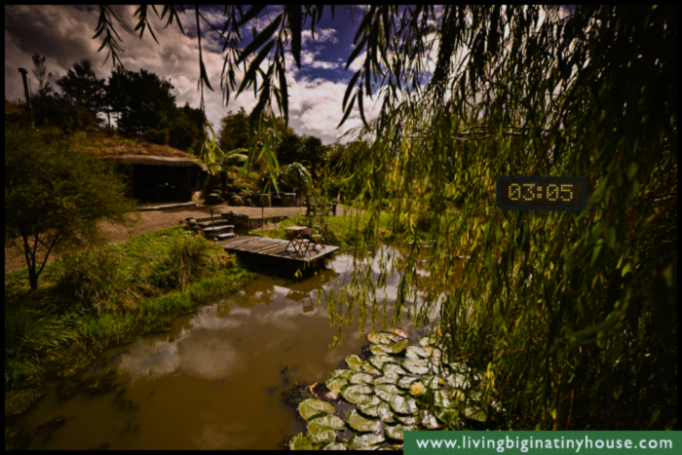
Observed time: **3:05**
